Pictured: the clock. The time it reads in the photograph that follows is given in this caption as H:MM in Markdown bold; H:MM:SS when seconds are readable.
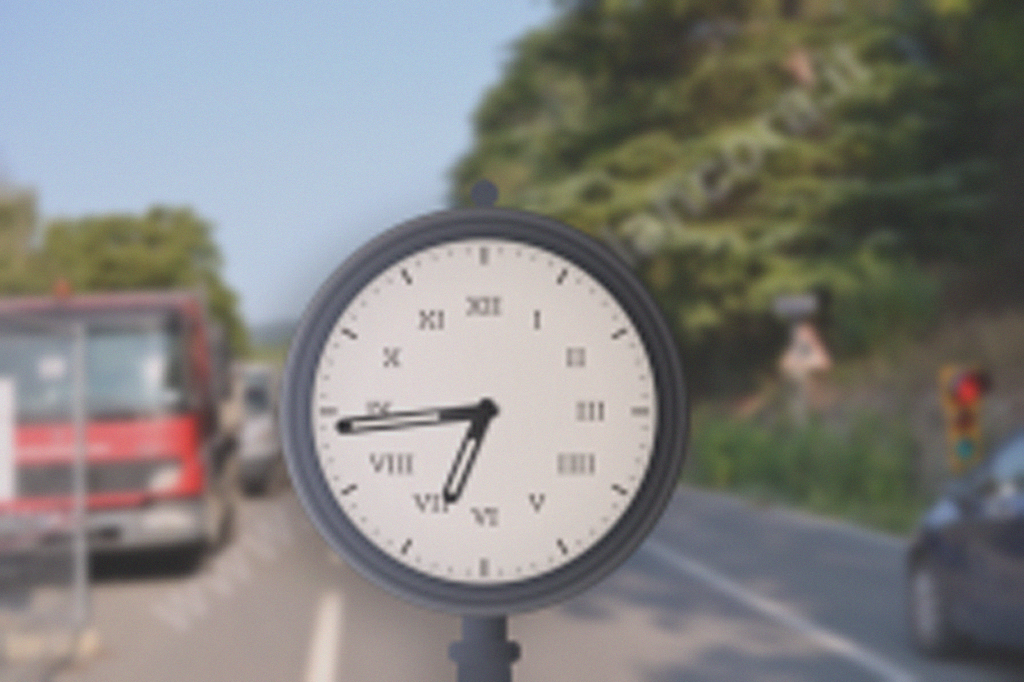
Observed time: **6:44**
